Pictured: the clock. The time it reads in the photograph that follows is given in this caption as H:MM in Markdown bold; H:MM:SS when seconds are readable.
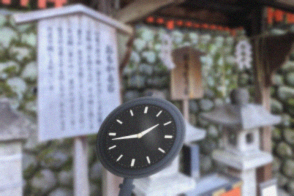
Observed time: **1:43**
